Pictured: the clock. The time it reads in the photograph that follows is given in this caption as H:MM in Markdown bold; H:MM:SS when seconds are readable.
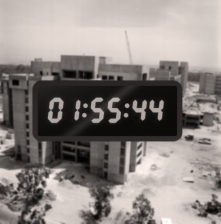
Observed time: **1:55:44**
